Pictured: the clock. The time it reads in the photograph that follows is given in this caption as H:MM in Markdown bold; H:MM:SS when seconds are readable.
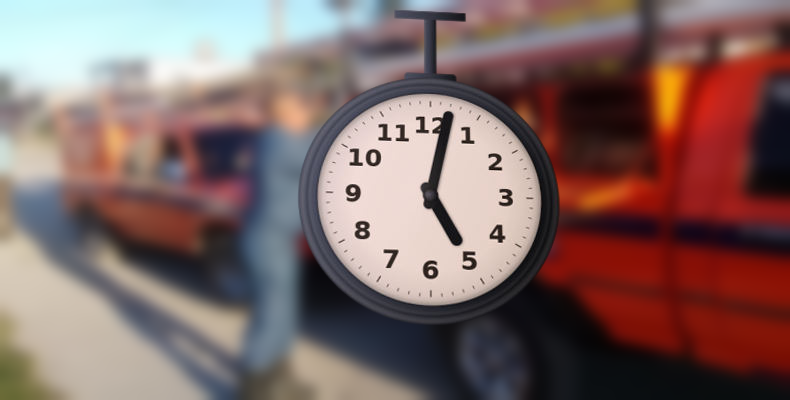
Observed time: **5:02**
